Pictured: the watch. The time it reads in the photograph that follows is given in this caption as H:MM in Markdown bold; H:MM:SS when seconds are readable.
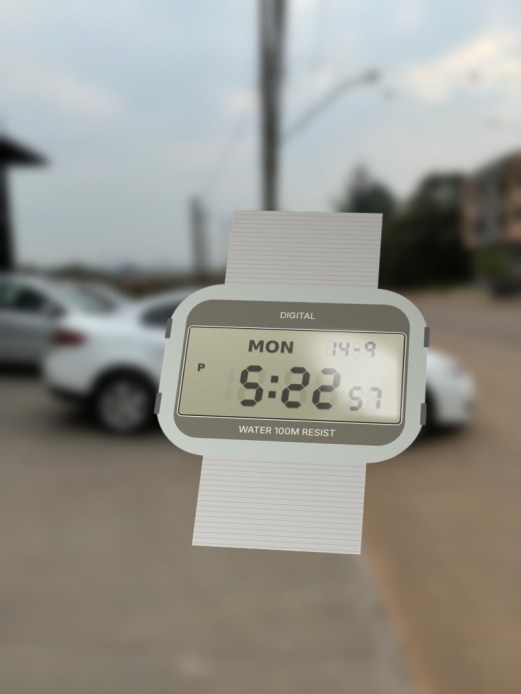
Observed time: **5:22:57**
